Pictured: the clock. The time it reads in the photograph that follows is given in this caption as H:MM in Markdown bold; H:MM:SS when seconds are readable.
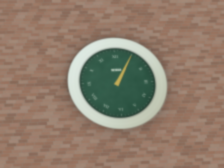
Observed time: **1:05**
